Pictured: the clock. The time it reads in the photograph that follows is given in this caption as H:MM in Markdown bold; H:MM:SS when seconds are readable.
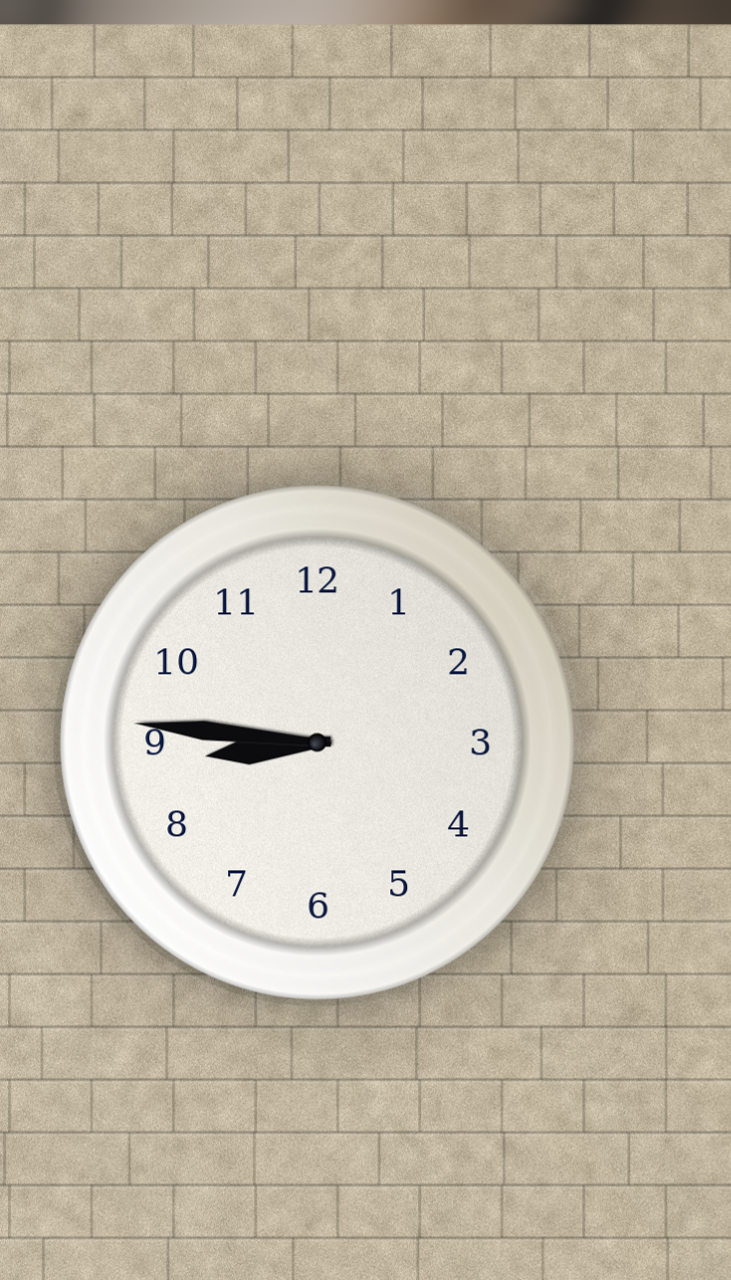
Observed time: **8:46**
